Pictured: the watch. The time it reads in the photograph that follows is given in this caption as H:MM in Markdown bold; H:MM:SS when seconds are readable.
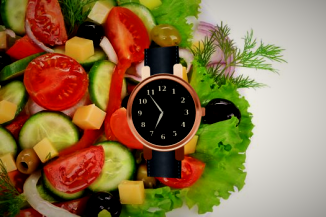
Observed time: **6:54**
